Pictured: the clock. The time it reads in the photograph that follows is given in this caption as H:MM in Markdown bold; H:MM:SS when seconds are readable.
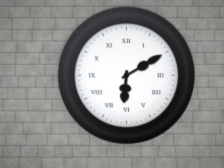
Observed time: **6:10**
